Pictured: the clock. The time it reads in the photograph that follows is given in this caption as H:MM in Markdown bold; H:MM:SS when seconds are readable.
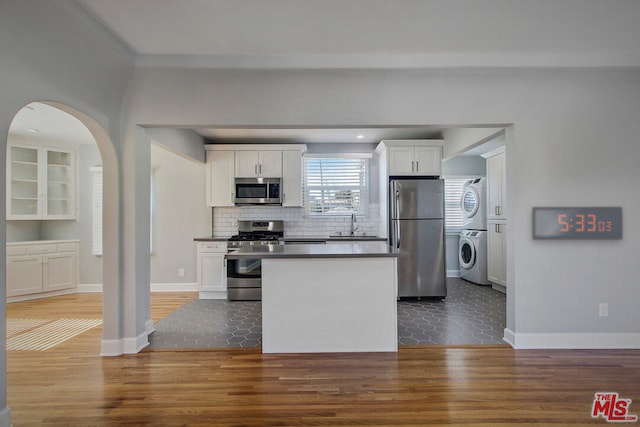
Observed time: **5:33**
